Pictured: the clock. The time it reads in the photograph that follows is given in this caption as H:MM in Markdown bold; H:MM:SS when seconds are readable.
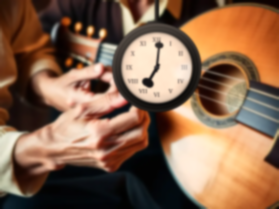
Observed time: **7:01**
